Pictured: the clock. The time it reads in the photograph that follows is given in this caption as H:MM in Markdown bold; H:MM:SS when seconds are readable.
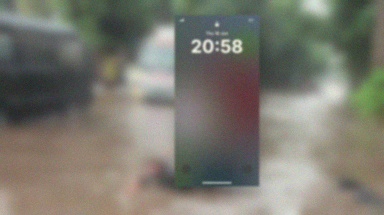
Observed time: **20:58**
